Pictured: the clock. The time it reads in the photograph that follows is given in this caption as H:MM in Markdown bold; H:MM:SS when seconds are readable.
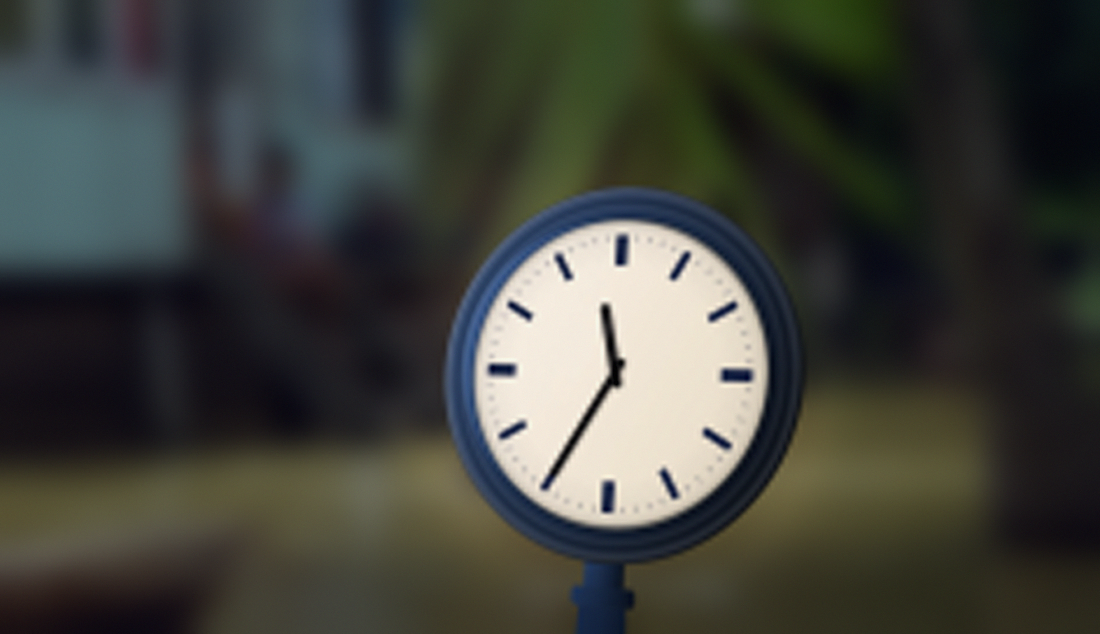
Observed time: **11:35**
